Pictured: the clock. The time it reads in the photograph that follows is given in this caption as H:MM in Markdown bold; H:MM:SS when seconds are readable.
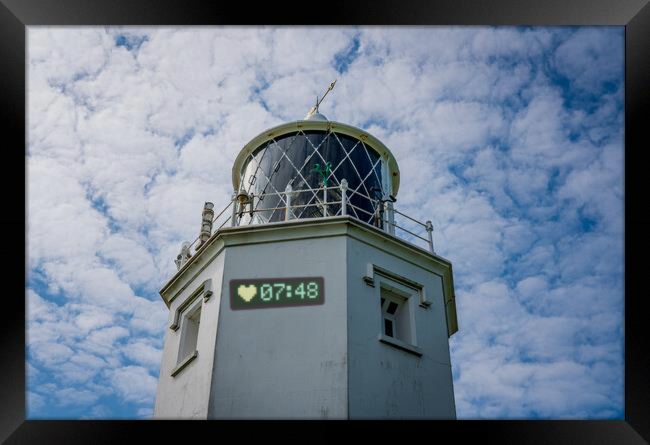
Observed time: **7:48**
